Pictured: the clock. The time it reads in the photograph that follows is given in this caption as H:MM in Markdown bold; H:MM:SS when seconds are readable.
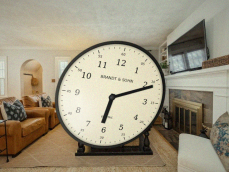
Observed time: **6:11**
